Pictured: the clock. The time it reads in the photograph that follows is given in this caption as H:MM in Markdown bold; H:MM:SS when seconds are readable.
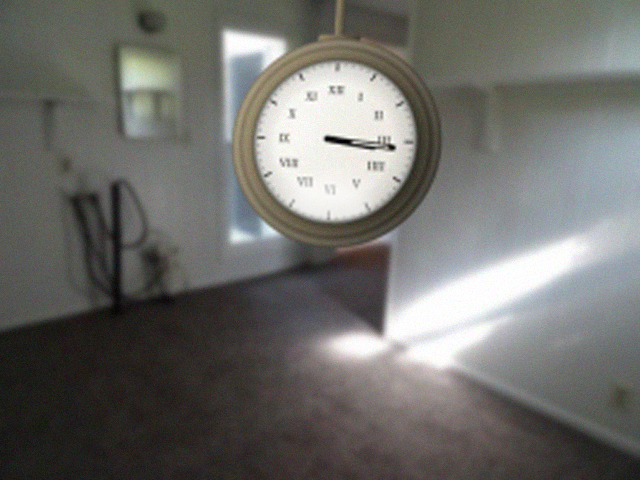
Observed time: **3:16**
